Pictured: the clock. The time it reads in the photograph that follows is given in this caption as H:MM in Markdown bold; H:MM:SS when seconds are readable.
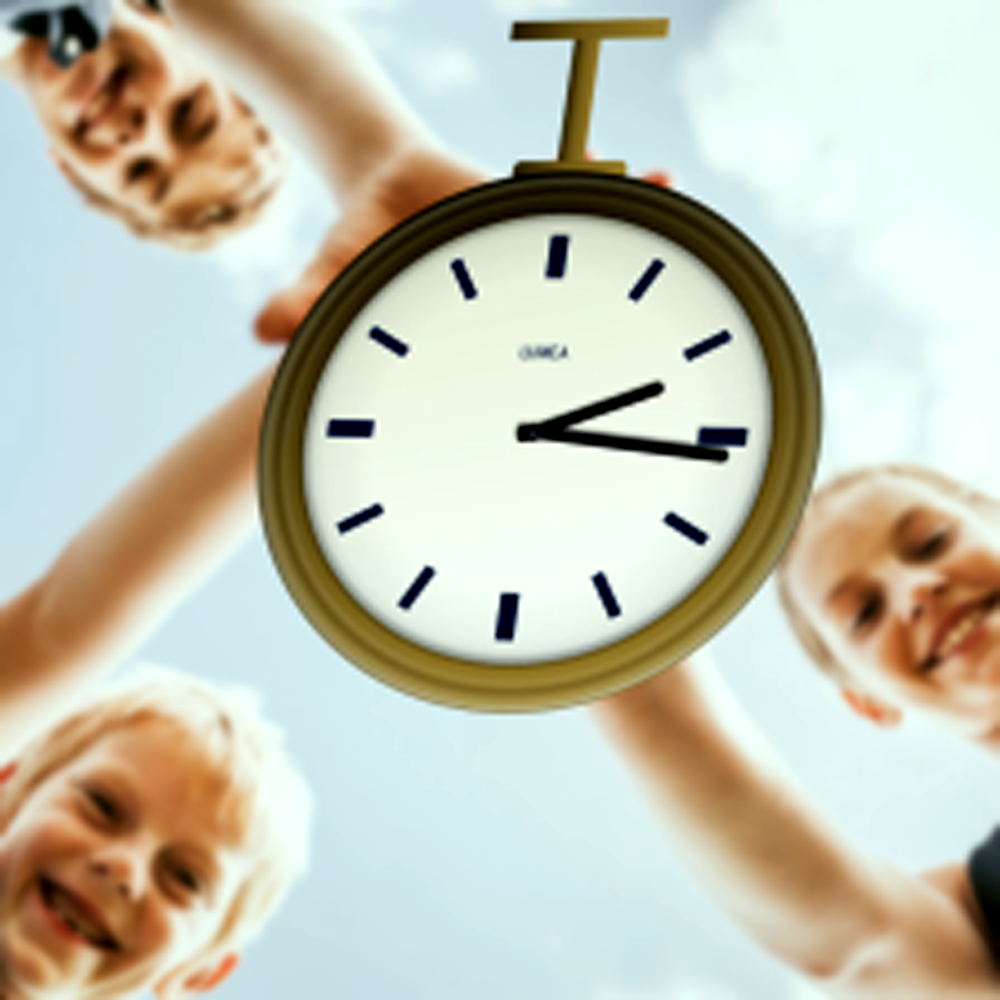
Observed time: **2:16**
